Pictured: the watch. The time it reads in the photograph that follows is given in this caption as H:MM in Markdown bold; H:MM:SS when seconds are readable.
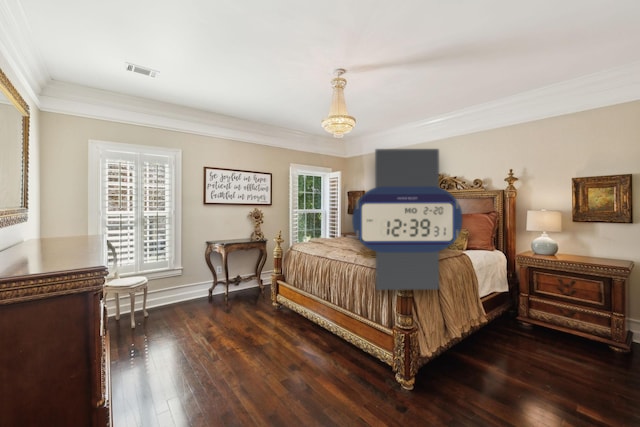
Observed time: **12:39:31**
